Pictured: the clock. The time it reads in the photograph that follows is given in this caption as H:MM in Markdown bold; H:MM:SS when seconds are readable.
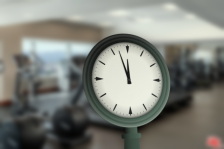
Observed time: **11:57**
